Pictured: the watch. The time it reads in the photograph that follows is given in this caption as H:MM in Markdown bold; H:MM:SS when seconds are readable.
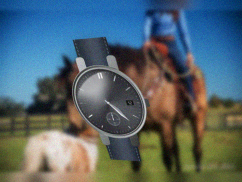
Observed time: **4:23**
